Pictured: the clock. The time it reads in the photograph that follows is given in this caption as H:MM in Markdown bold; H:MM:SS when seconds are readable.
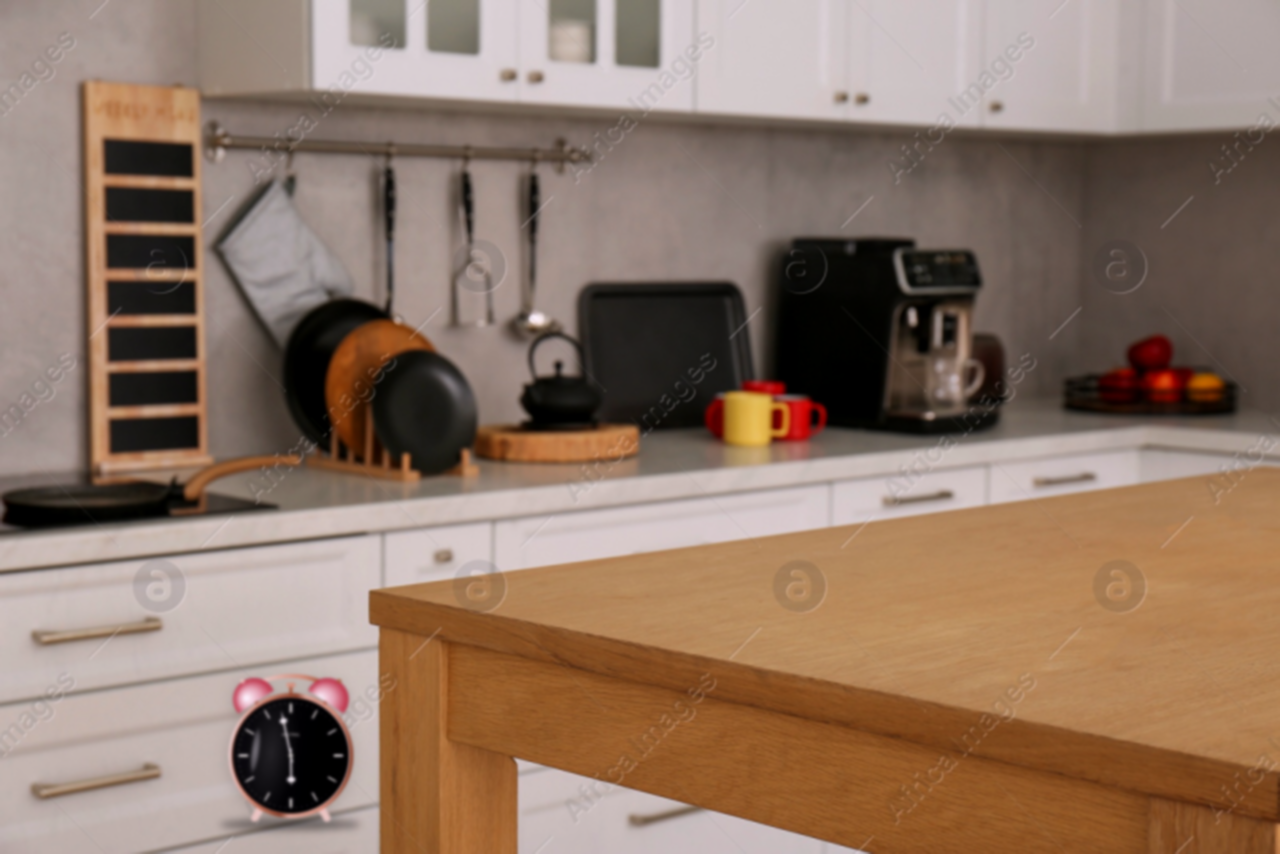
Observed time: **5:58**
